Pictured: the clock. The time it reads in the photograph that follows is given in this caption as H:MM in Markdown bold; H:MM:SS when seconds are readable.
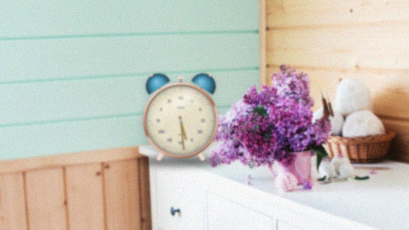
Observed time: **5:29**
